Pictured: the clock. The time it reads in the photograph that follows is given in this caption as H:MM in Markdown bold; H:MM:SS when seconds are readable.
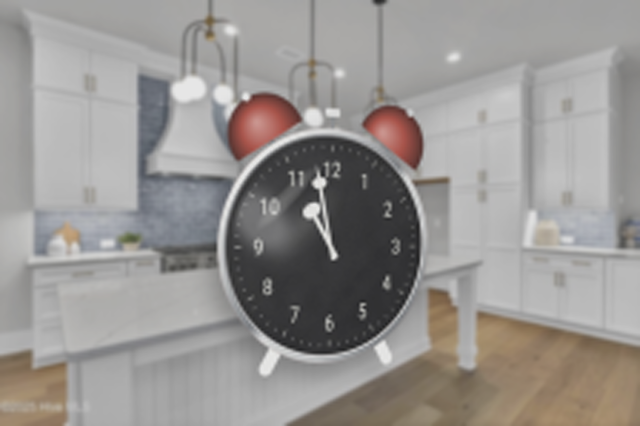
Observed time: **10:58**
